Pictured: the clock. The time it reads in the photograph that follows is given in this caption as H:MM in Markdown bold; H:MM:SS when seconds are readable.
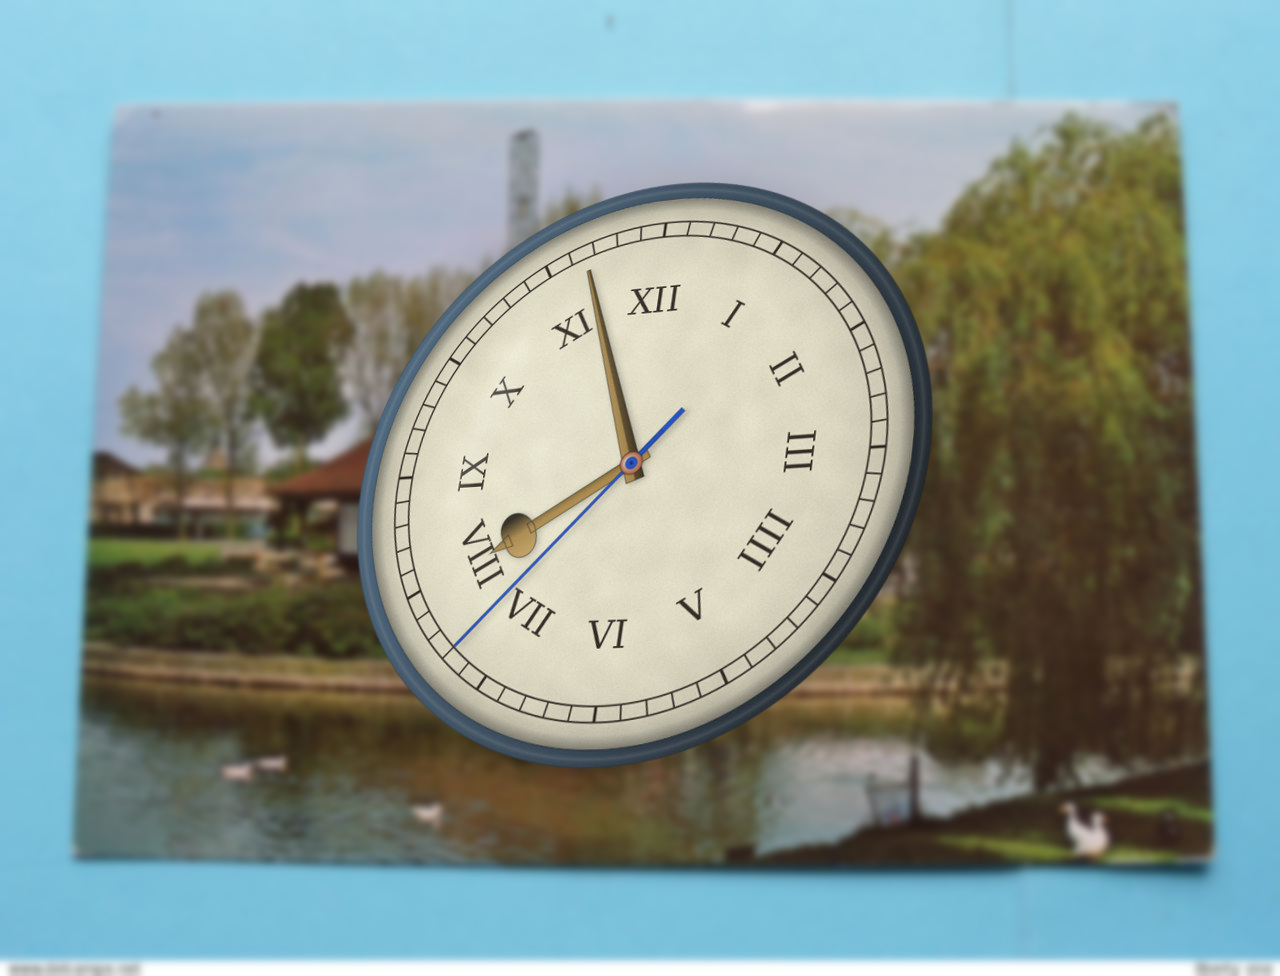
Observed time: **7:56:37**
